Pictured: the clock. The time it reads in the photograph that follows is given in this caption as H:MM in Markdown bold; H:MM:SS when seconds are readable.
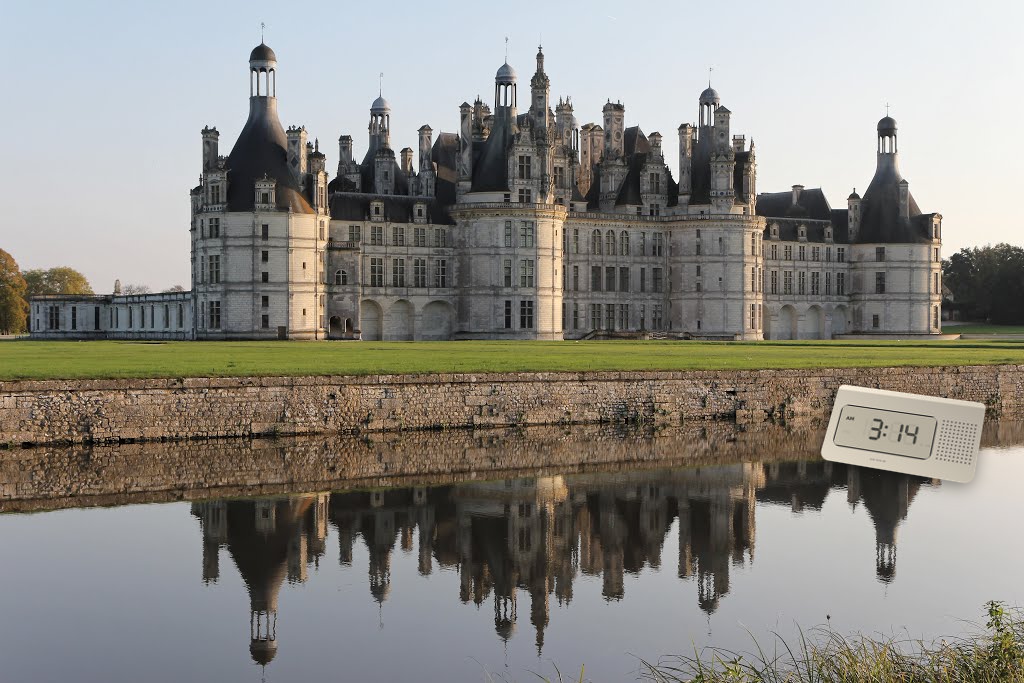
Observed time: **3:14**
